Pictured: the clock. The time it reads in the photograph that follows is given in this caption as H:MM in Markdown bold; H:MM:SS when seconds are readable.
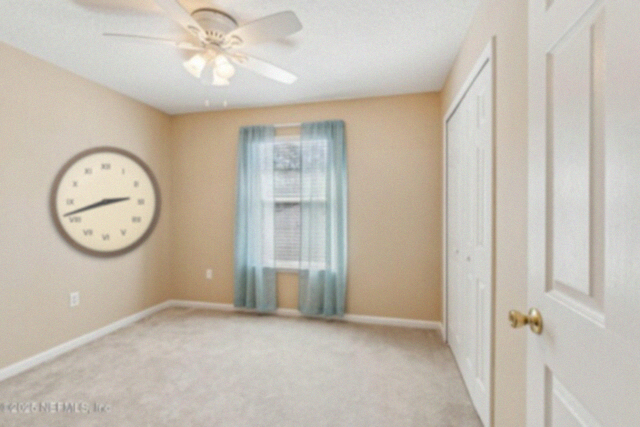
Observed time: **2:42**
